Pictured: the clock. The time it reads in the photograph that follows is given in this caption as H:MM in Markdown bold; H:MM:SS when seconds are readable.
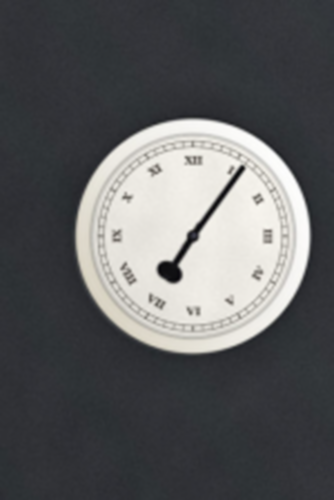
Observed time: **7:06**
